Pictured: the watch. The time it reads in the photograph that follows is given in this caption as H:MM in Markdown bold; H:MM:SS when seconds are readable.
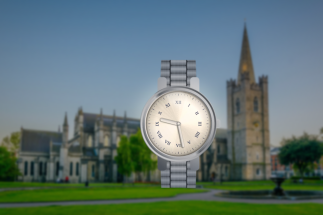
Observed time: **9:28**
